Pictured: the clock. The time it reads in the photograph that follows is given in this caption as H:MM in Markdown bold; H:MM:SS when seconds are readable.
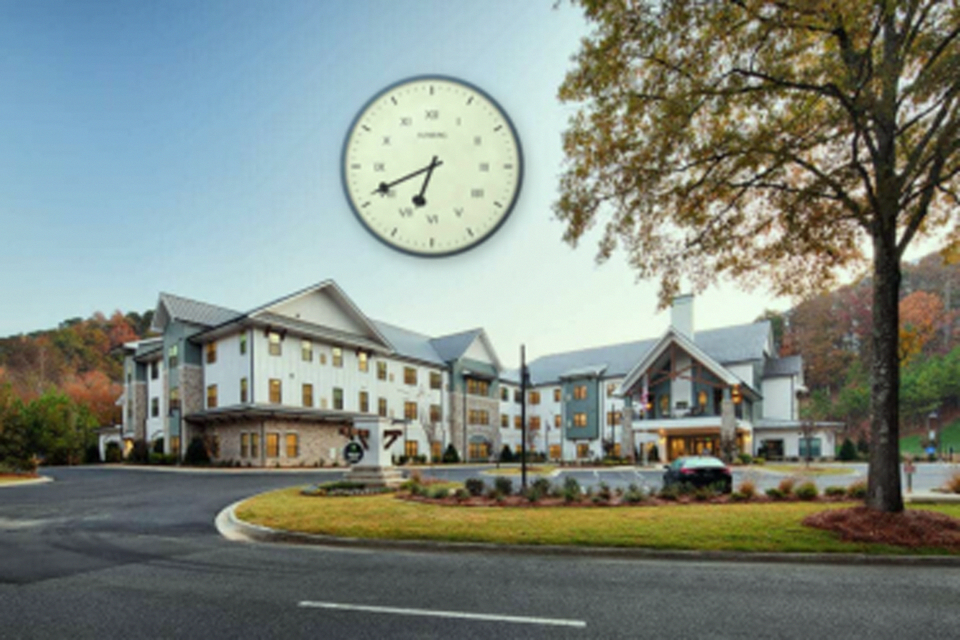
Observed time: **6:41**
